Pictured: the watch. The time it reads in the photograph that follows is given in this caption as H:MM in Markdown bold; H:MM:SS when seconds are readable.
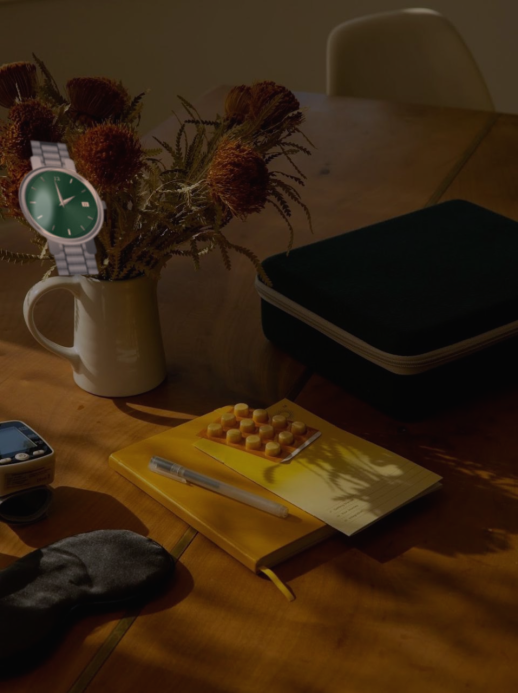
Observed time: **1:59**
